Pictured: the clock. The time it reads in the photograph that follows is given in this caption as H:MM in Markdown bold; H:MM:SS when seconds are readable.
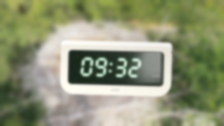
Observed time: **9:32**
